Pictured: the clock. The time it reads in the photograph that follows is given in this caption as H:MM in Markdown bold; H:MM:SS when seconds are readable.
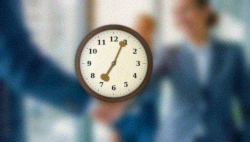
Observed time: **7:04**
